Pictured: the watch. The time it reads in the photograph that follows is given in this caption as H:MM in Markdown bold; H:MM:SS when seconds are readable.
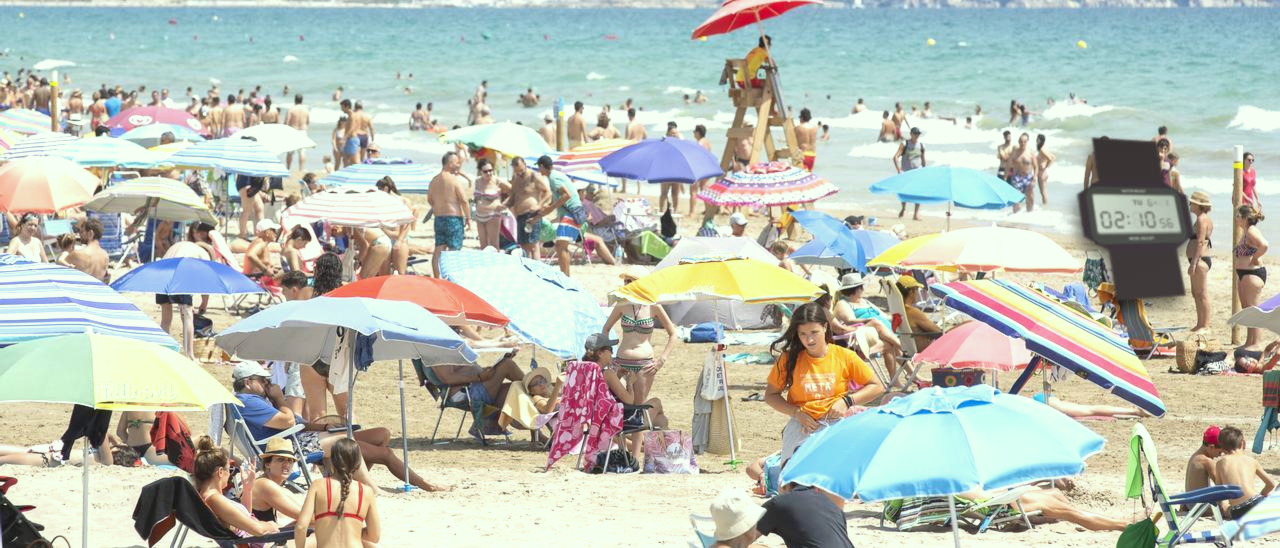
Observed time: **2:10**
